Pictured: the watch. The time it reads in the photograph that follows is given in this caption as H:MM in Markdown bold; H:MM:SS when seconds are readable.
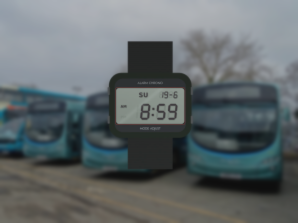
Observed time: **8:59**
